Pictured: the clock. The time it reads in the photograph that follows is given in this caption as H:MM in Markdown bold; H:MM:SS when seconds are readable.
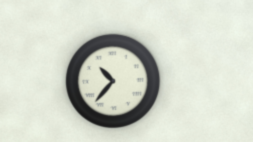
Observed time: **10:37**
